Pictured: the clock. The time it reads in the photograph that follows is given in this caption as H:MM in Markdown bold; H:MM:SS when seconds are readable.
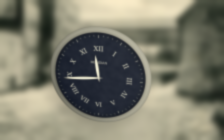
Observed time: **11:44**
